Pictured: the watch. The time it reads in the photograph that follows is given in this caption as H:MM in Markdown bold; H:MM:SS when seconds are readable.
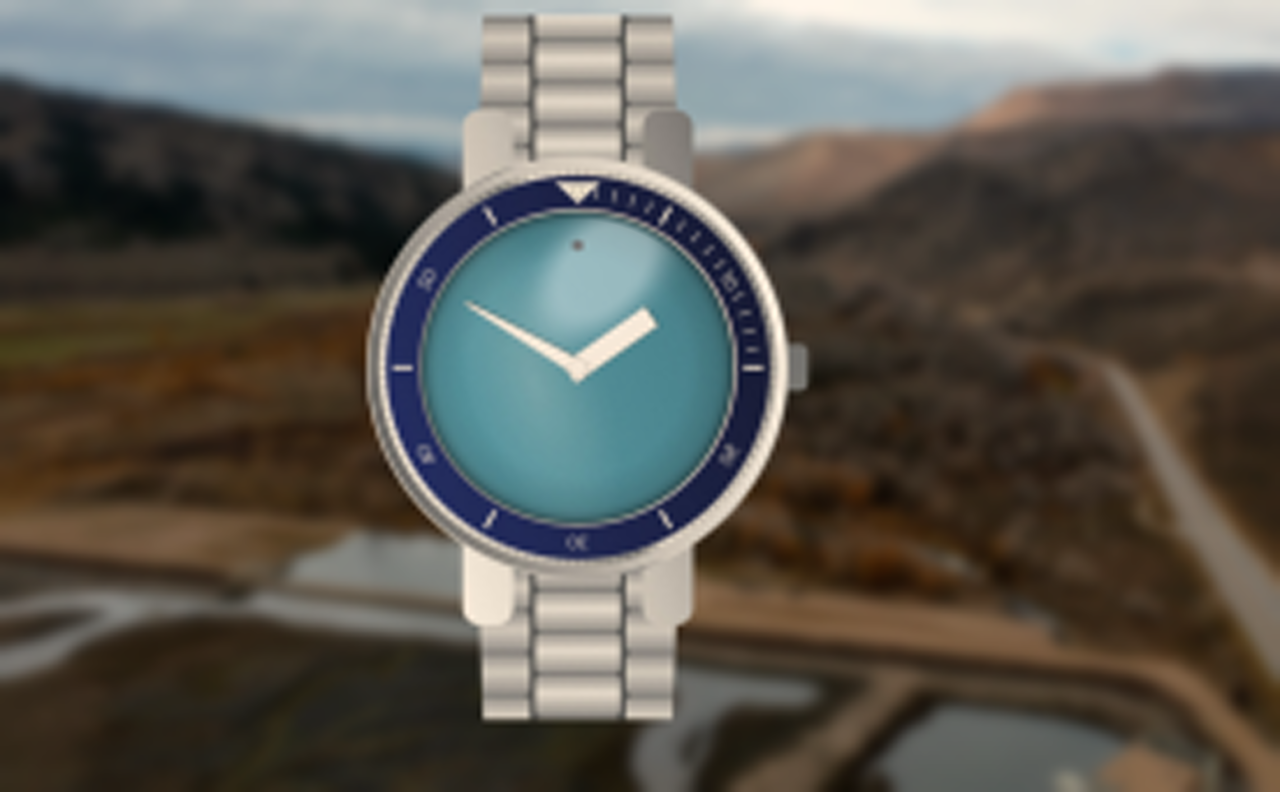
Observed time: **1:50**
